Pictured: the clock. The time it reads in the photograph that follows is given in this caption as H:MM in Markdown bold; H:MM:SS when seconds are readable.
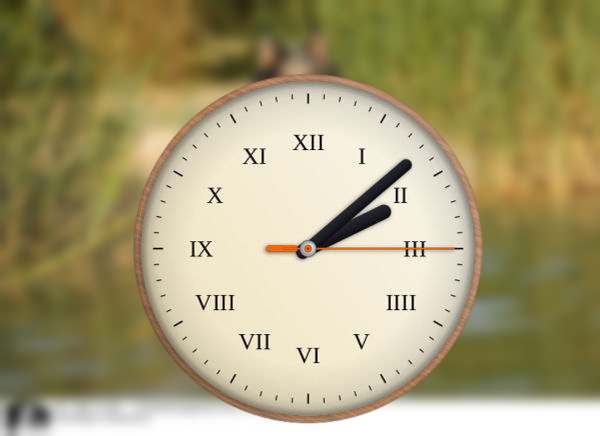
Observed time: **2:08:15**
